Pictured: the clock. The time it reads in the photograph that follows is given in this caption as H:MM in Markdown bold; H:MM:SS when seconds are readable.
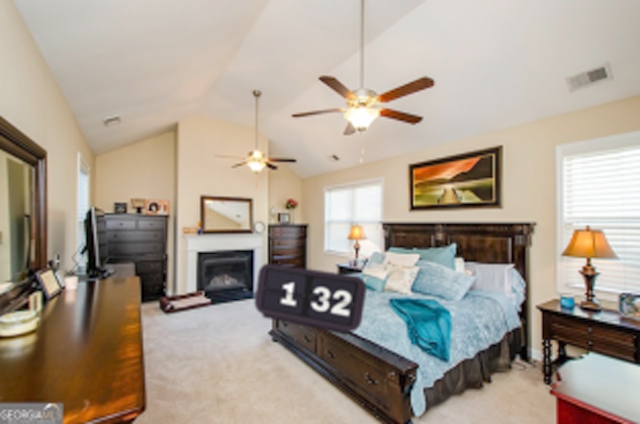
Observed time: **1:32**
